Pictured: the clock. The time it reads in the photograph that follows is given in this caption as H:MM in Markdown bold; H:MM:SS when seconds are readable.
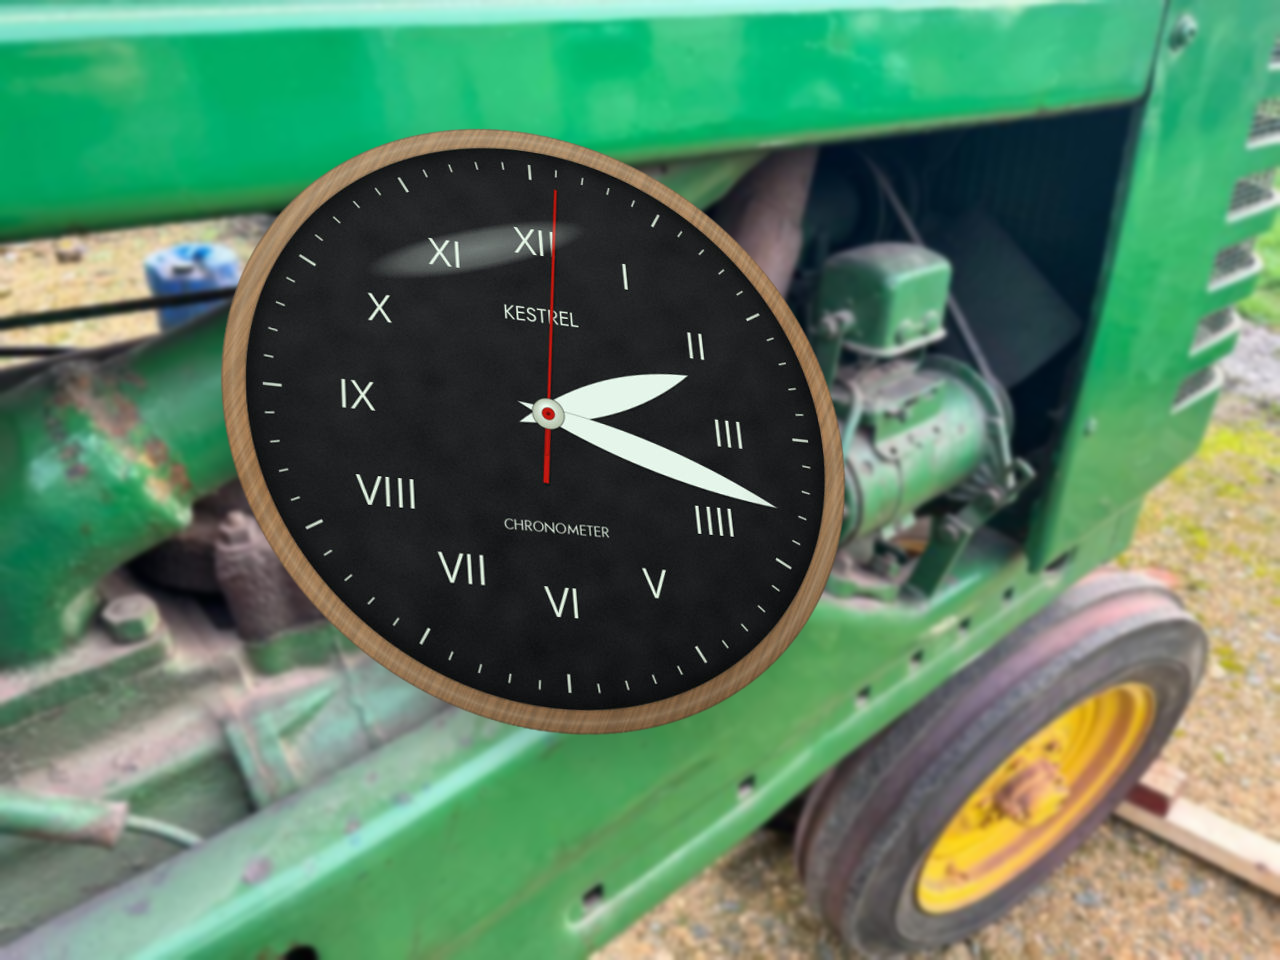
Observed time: **2:18:01**
